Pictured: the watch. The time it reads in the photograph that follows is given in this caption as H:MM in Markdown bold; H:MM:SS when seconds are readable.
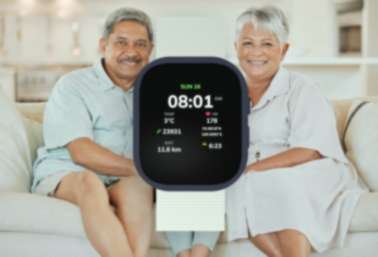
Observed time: **8:01**
